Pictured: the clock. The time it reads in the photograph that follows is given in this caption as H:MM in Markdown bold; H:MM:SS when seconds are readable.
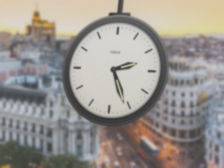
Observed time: **2:26**
